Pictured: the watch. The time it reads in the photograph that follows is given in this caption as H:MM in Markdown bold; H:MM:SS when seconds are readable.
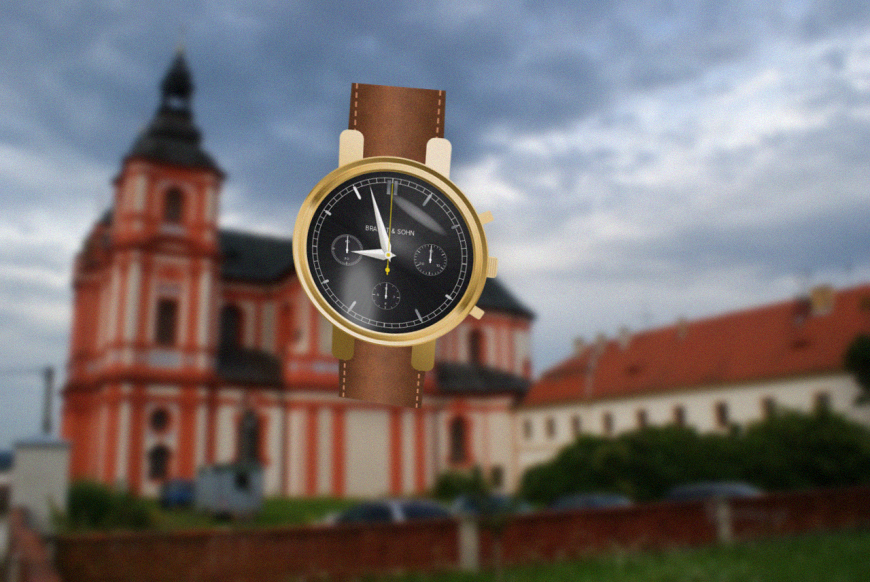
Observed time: **8:57**
